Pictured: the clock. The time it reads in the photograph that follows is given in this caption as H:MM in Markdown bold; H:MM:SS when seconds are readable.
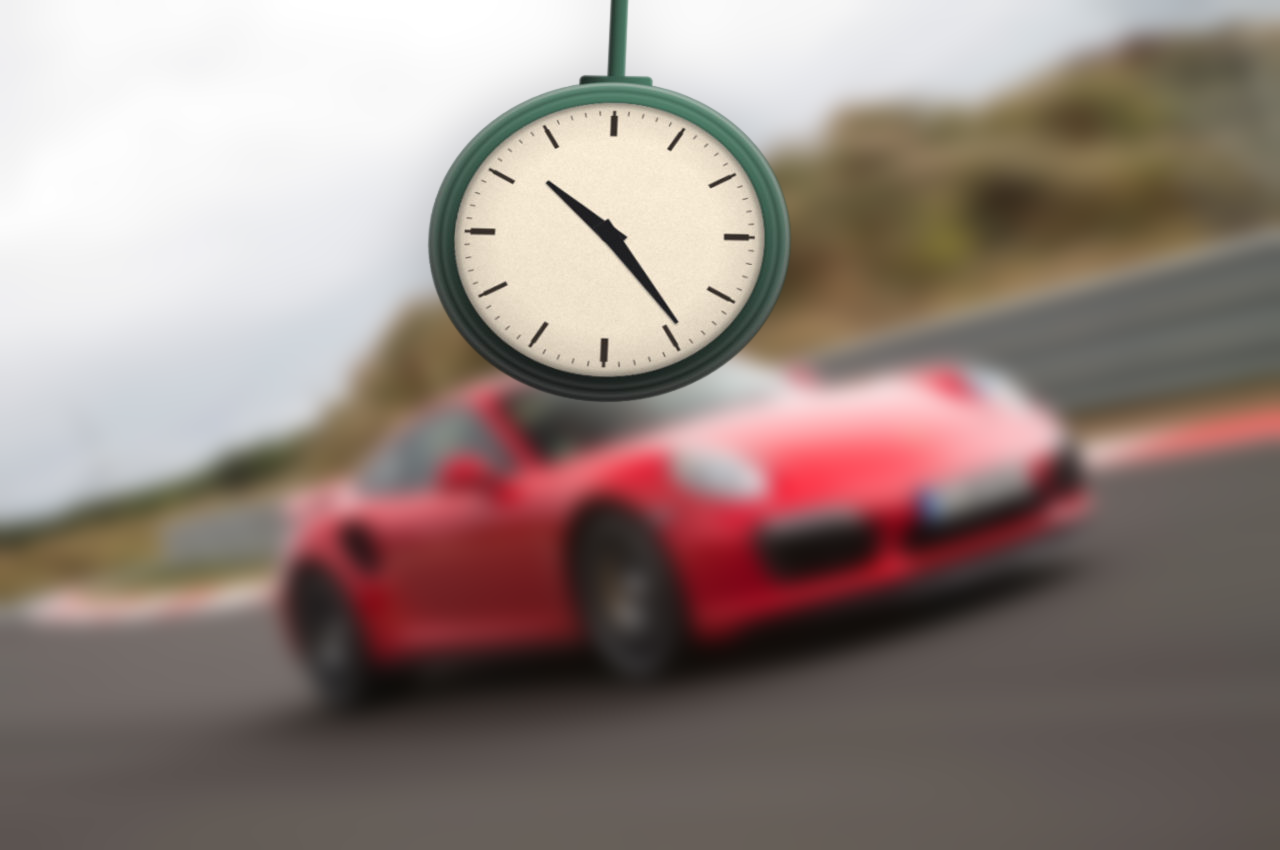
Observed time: **10:24**
